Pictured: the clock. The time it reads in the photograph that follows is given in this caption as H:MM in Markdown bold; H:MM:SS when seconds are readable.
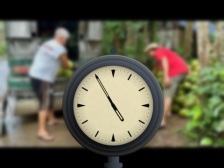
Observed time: **4:55**
